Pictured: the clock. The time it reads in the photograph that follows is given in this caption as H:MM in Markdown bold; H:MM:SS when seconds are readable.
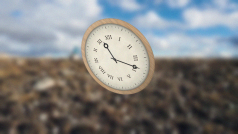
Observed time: **11:19**
